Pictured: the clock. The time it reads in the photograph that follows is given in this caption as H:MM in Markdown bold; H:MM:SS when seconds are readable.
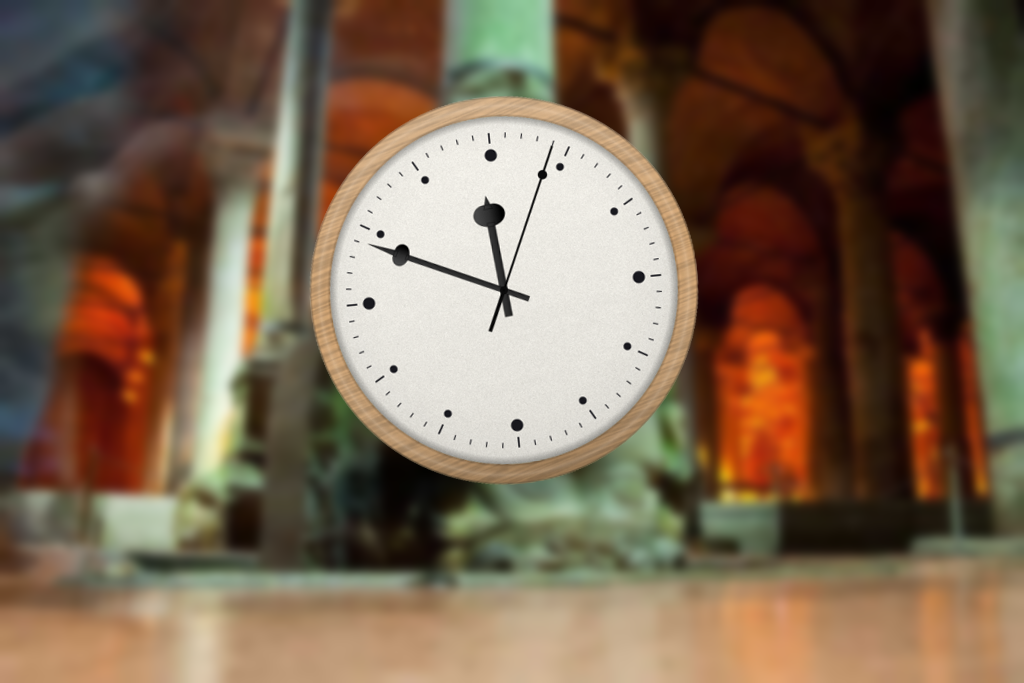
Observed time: **11:49:04**
